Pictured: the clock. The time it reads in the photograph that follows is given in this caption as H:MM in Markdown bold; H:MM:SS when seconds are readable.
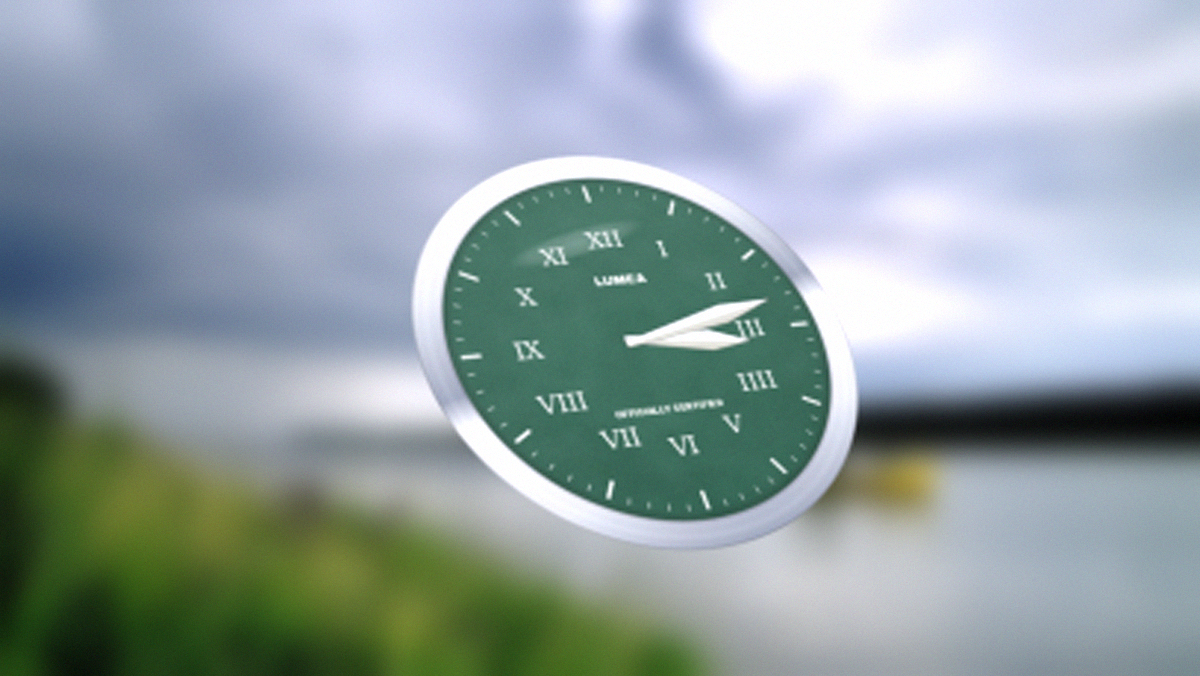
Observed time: **3:13**
